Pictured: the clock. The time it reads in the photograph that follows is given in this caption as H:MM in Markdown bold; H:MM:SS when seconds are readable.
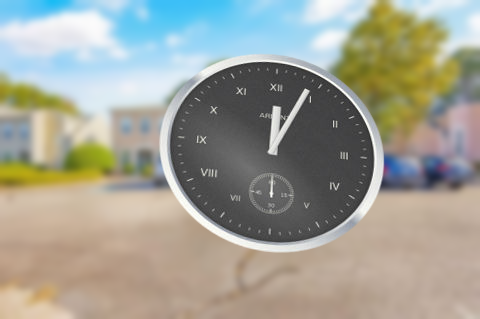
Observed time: **12:04**
